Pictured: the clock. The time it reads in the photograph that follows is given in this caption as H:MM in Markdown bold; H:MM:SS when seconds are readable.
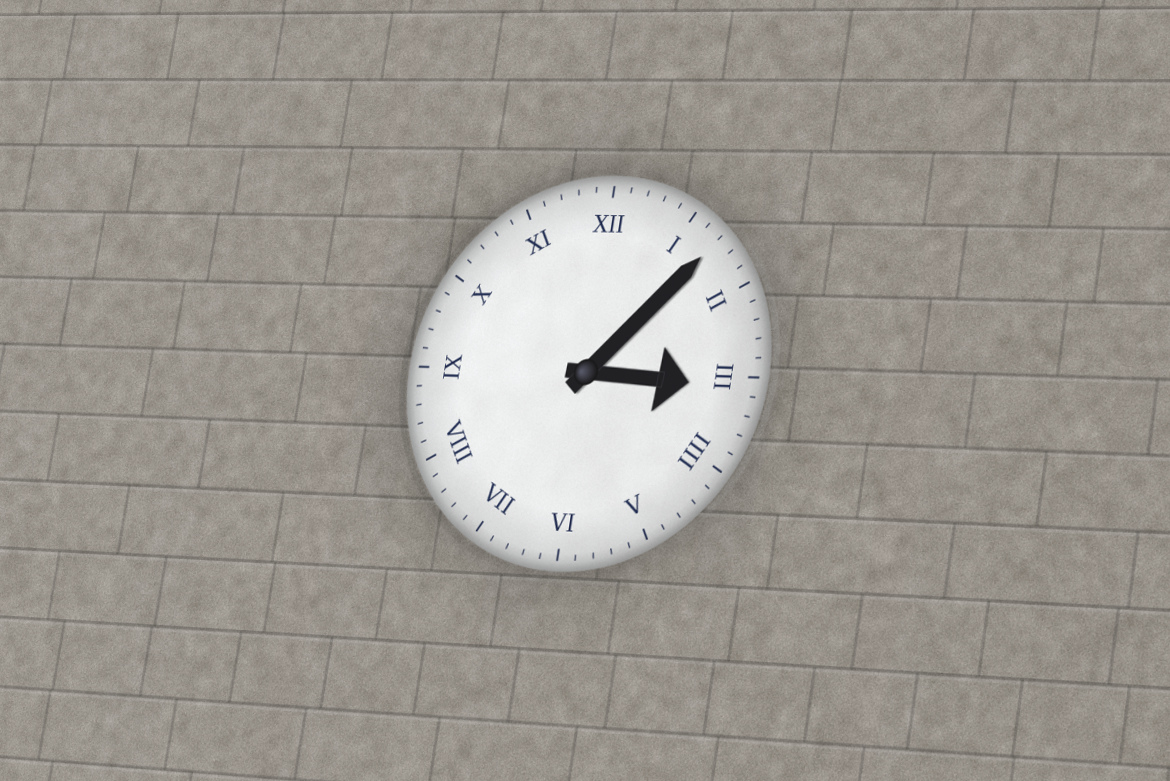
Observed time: **3:07**
